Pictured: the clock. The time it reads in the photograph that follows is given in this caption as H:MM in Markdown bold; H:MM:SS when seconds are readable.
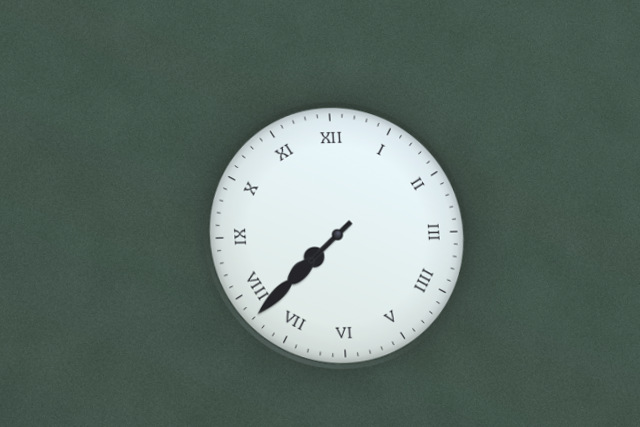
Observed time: **7:38**
